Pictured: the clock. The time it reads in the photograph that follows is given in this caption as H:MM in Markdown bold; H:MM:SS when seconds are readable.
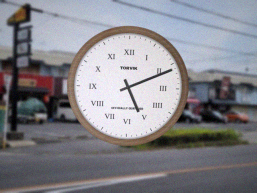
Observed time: **5:11**
